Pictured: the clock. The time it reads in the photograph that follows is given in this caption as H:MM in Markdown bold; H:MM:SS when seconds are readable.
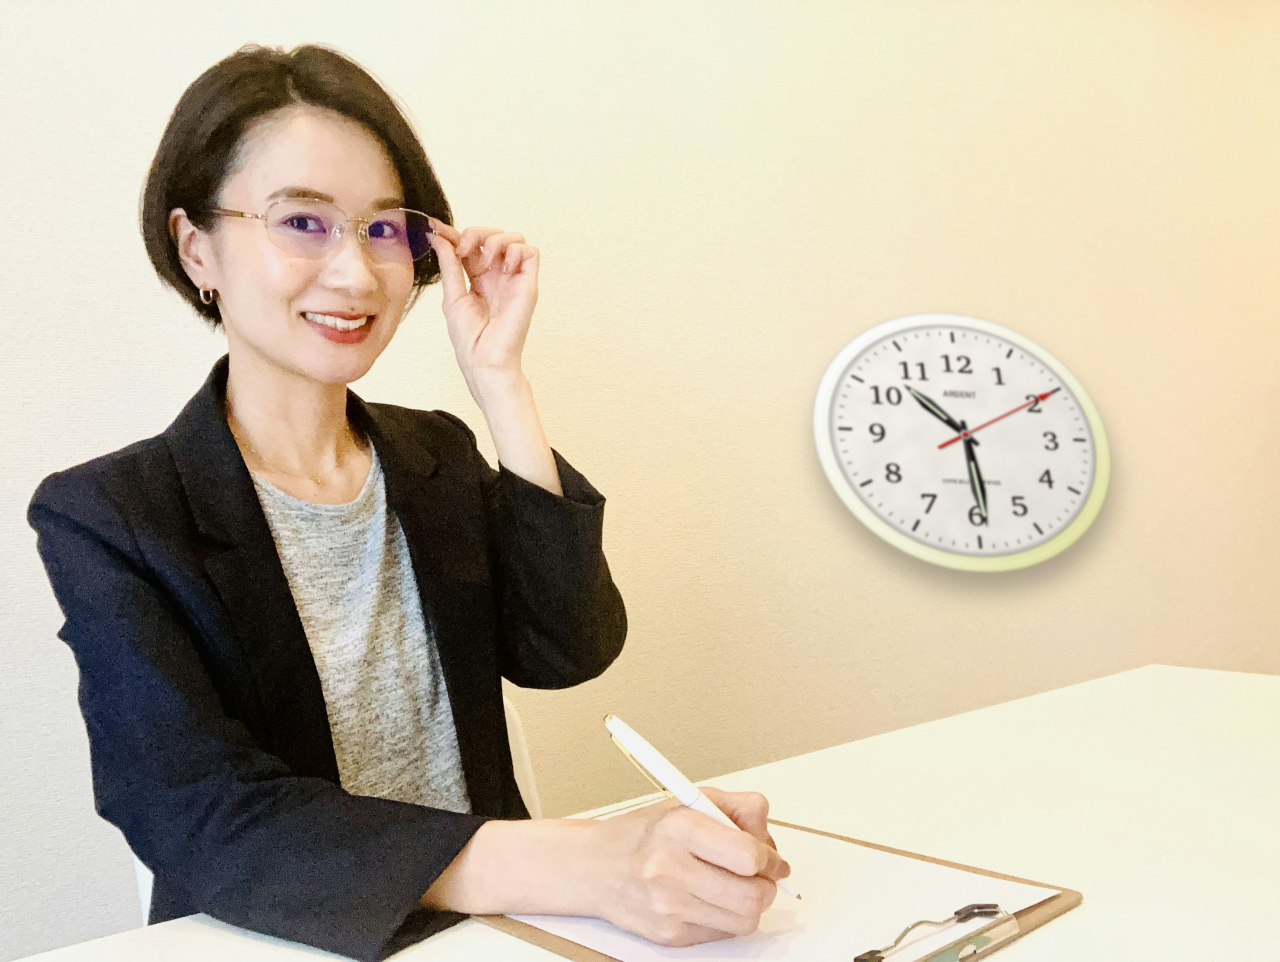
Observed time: **10:29:10**
